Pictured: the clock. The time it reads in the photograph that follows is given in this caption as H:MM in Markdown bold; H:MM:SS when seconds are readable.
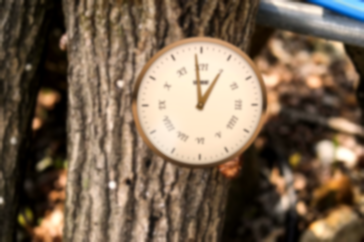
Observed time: **12:59**
